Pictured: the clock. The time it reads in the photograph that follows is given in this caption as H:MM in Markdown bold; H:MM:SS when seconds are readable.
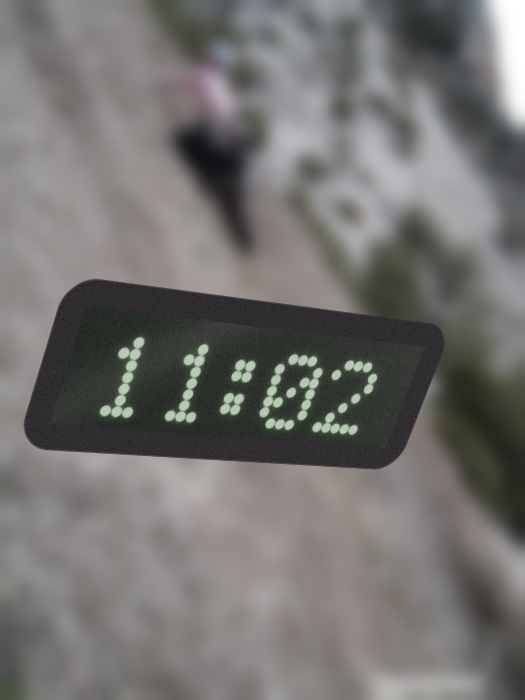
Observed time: **11:02**
